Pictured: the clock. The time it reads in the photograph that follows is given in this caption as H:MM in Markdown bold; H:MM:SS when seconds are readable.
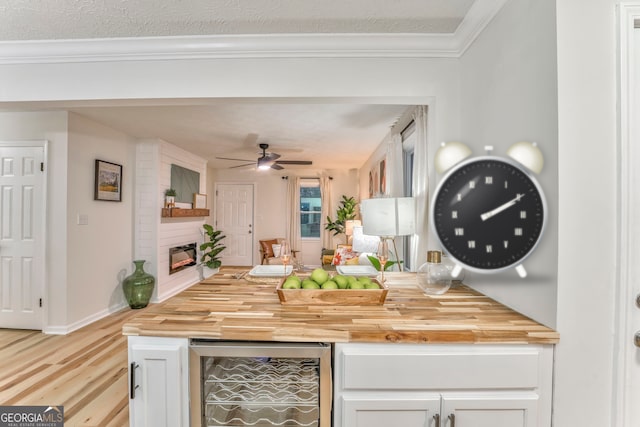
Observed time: **2:10**
